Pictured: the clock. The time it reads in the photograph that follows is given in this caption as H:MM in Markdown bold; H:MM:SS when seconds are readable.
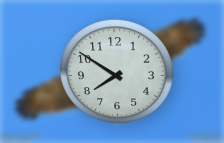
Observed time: **7:51**
